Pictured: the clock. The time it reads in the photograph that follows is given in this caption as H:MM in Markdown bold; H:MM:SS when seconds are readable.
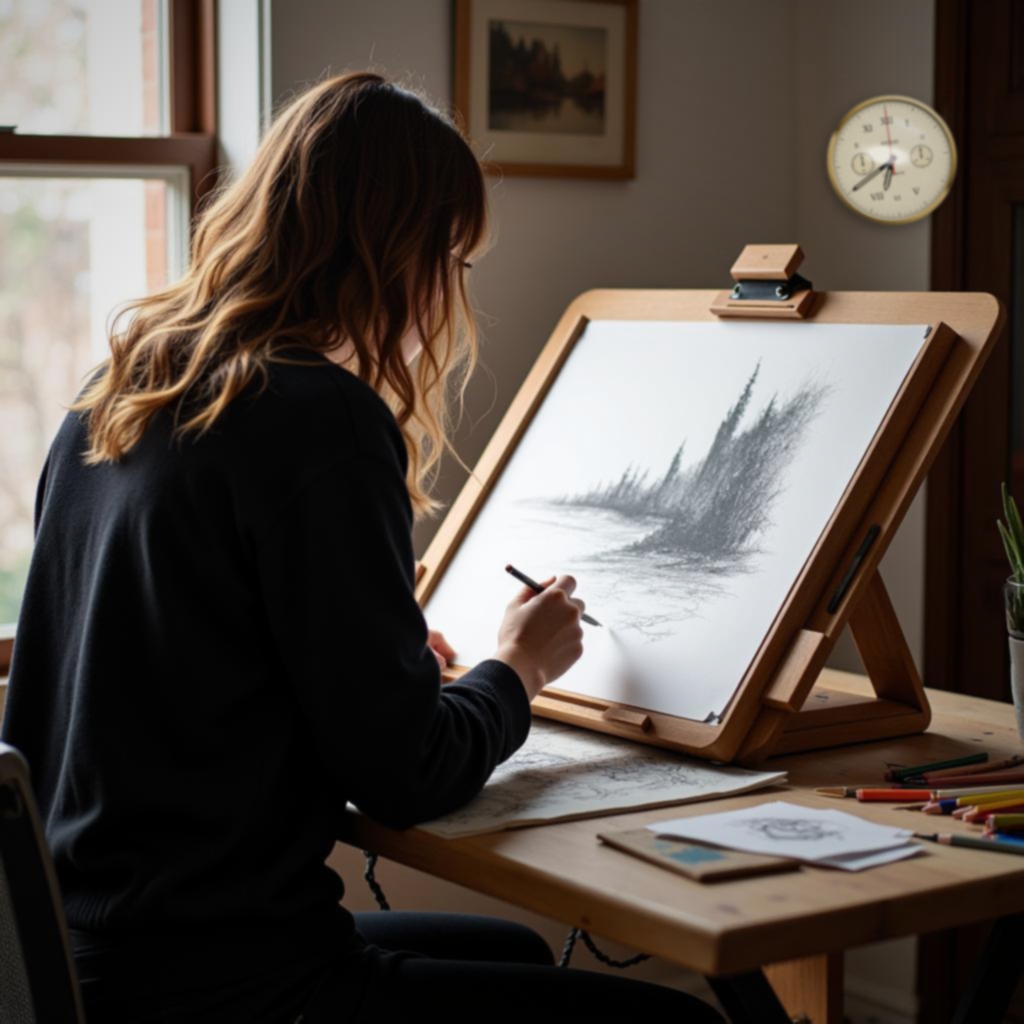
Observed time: **6:40**
